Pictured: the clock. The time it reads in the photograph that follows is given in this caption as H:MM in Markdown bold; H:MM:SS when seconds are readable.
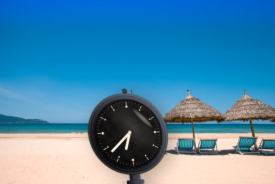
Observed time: **6:38**
